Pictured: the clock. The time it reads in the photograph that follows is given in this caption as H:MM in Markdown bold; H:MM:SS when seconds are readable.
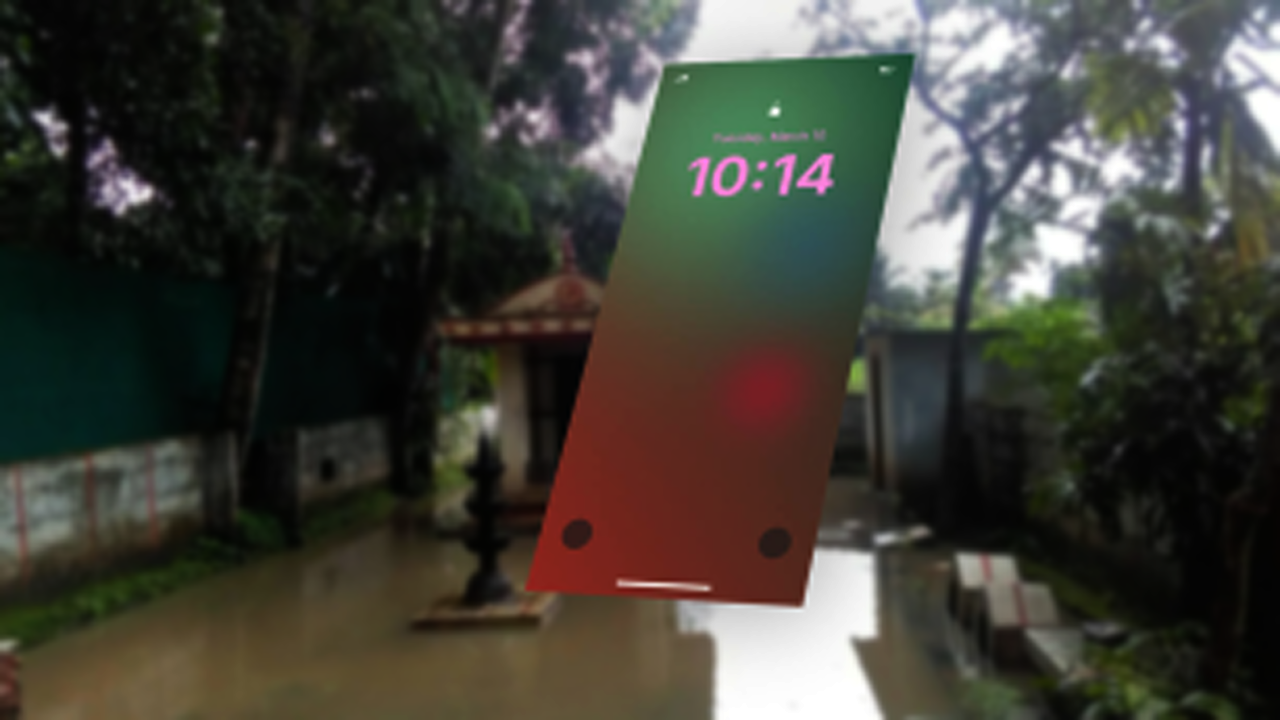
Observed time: **10:14**
